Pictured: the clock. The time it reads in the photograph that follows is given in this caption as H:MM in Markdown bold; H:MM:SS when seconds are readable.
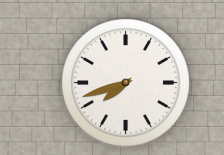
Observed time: **7:42**
